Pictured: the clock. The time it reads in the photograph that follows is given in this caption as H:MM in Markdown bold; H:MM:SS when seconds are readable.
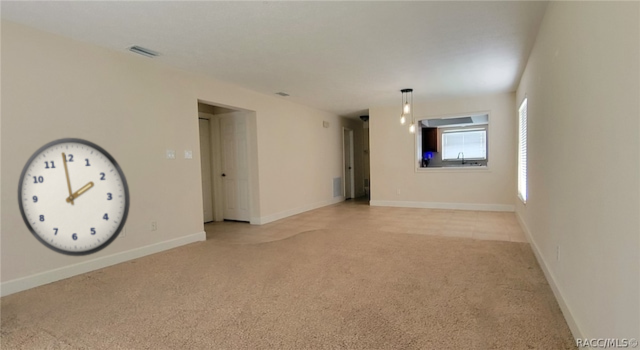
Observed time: **1:59**
